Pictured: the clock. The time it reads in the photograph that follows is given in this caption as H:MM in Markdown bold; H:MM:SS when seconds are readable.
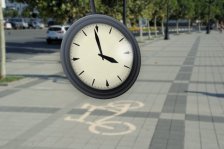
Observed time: **3:59**
